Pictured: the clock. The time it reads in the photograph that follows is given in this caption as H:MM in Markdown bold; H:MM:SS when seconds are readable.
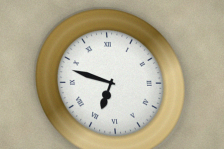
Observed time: **6:48**
